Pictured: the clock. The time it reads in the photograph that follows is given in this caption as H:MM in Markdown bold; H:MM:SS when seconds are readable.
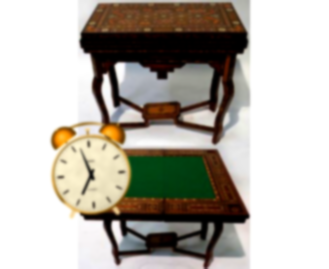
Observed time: **6:57**
